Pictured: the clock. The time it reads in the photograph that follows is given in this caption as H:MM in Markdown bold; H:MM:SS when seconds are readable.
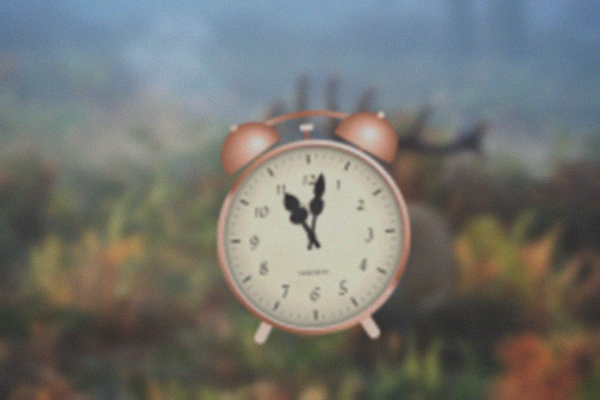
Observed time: **11:02**
